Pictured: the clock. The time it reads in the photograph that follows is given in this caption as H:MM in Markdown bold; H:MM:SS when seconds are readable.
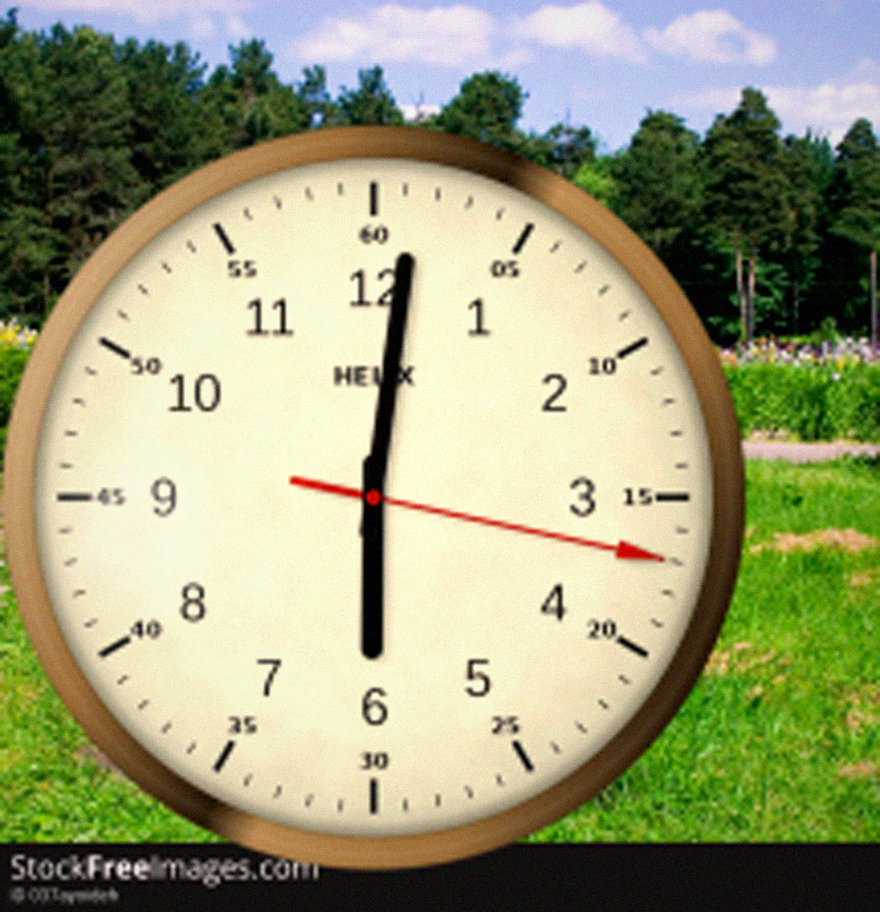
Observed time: **6:01:17**
